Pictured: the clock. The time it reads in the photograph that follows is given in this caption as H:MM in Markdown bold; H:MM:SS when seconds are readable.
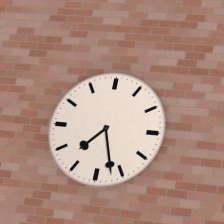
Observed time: **7:27**
